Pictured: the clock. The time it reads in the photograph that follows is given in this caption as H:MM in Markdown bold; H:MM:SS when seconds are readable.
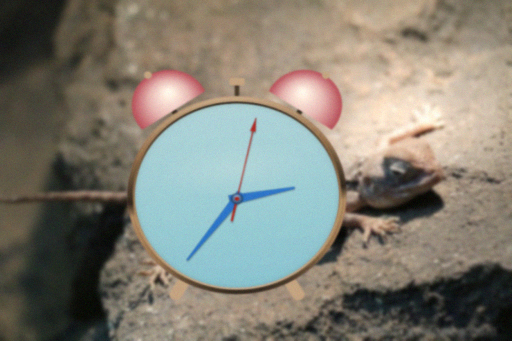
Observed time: **2:36:02**
